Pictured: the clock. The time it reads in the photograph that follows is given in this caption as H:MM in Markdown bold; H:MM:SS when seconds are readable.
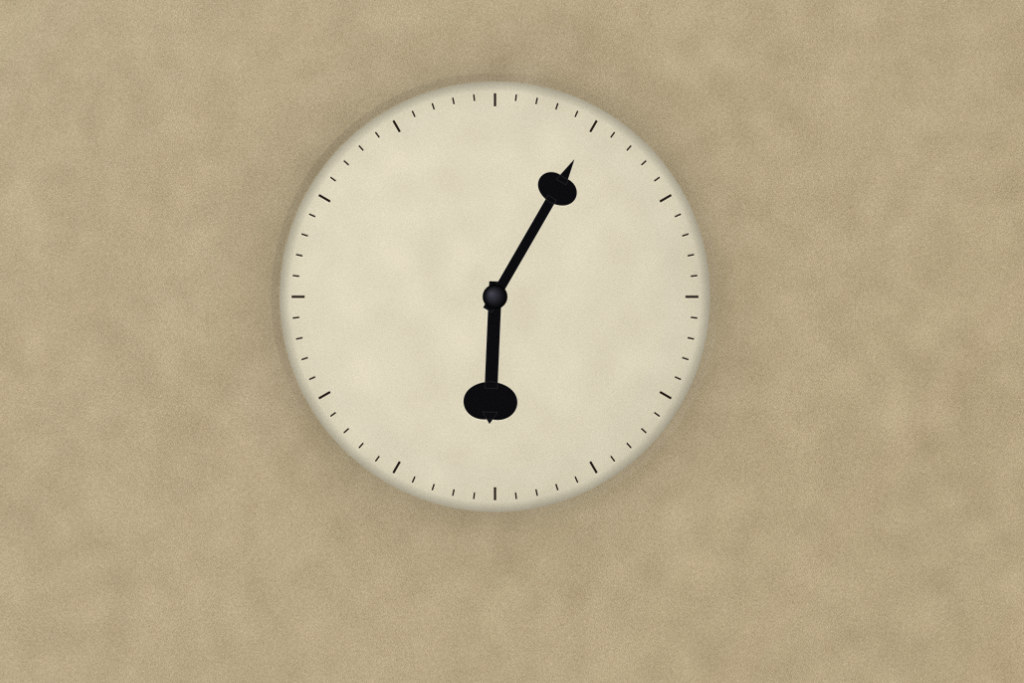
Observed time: **6:05**
